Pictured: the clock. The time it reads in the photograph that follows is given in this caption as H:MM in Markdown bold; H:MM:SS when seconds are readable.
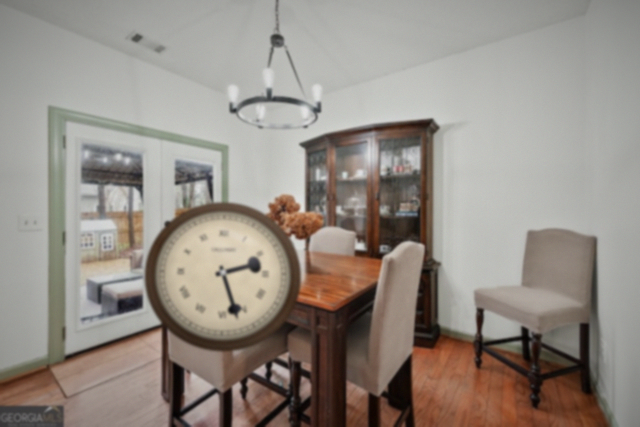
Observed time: **2:27**
